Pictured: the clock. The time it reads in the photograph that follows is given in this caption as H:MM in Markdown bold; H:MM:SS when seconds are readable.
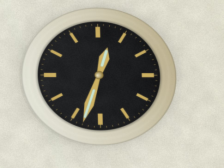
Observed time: **12:33**
